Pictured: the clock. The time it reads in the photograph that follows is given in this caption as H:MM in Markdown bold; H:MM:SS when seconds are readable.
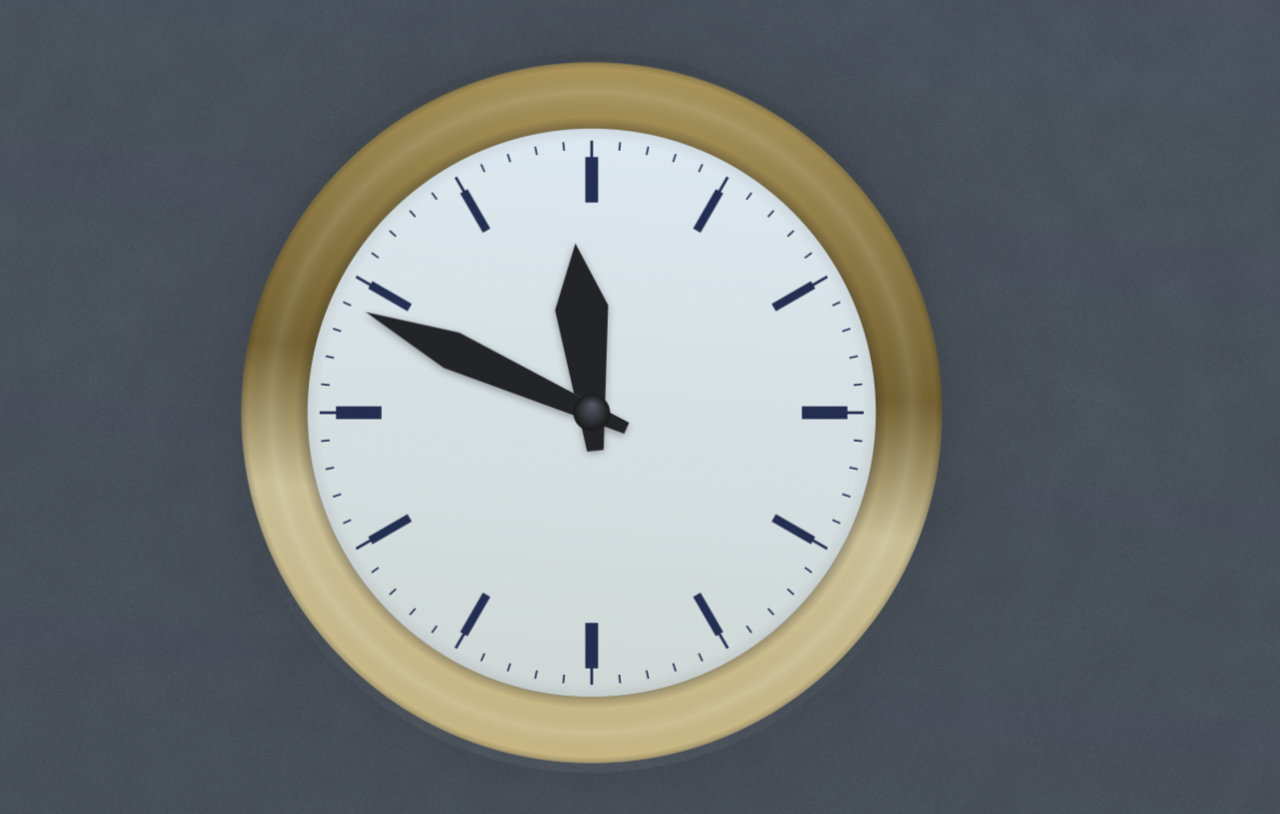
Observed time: **11:49**
